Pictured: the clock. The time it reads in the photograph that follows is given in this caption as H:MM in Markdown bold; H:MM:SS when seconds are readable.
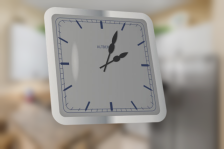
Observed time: **2:04**
